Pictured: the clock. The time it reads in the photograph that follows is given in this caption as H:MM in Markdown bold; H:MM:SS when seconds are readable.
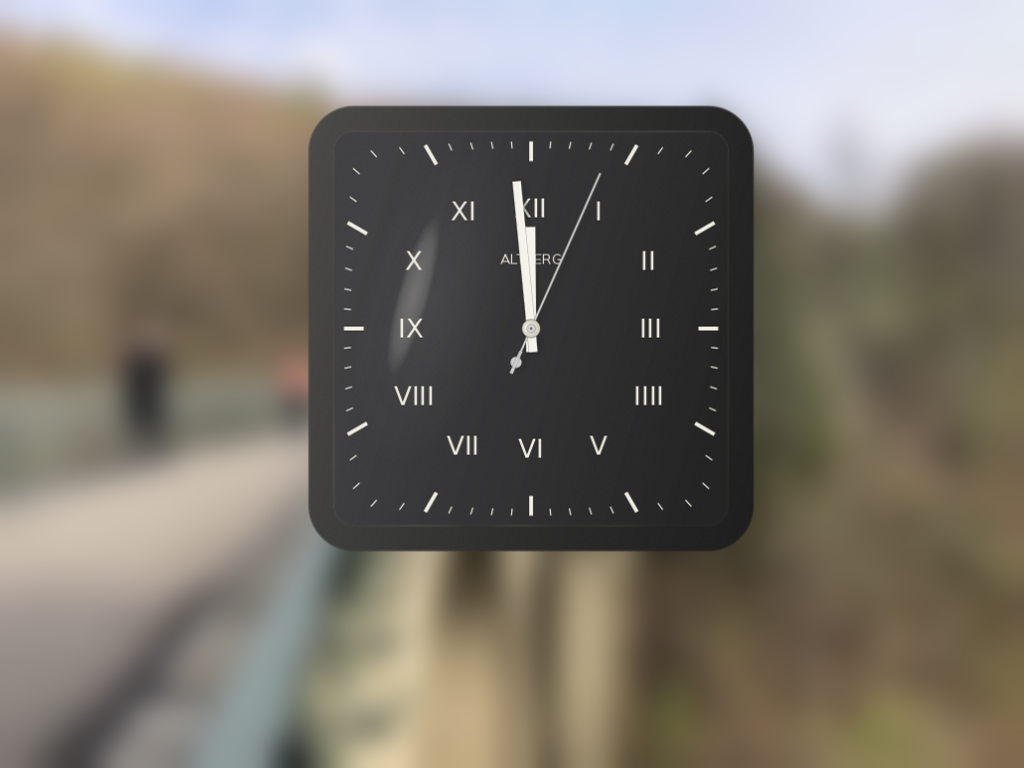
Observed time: **11:59:04**
